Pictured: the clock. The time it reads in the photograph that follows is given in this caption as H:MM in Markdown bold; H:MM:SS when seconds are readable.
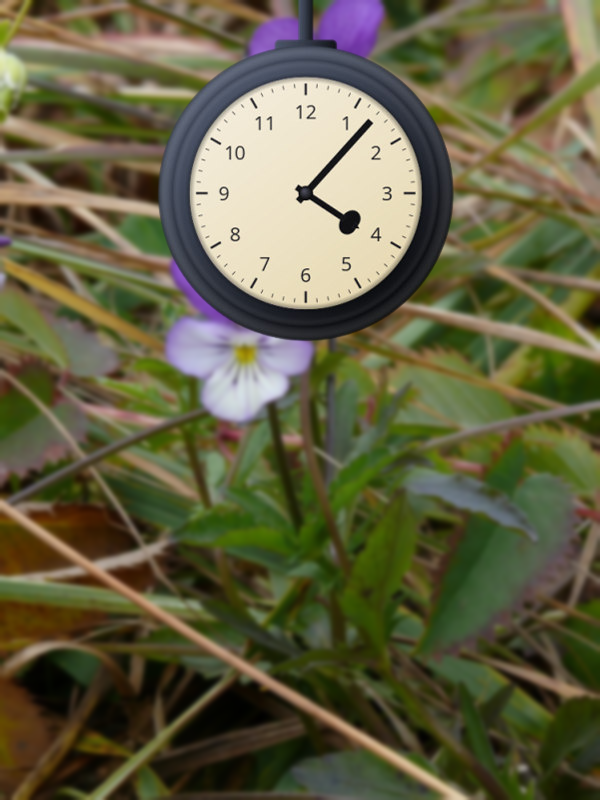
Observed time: **4:07**
